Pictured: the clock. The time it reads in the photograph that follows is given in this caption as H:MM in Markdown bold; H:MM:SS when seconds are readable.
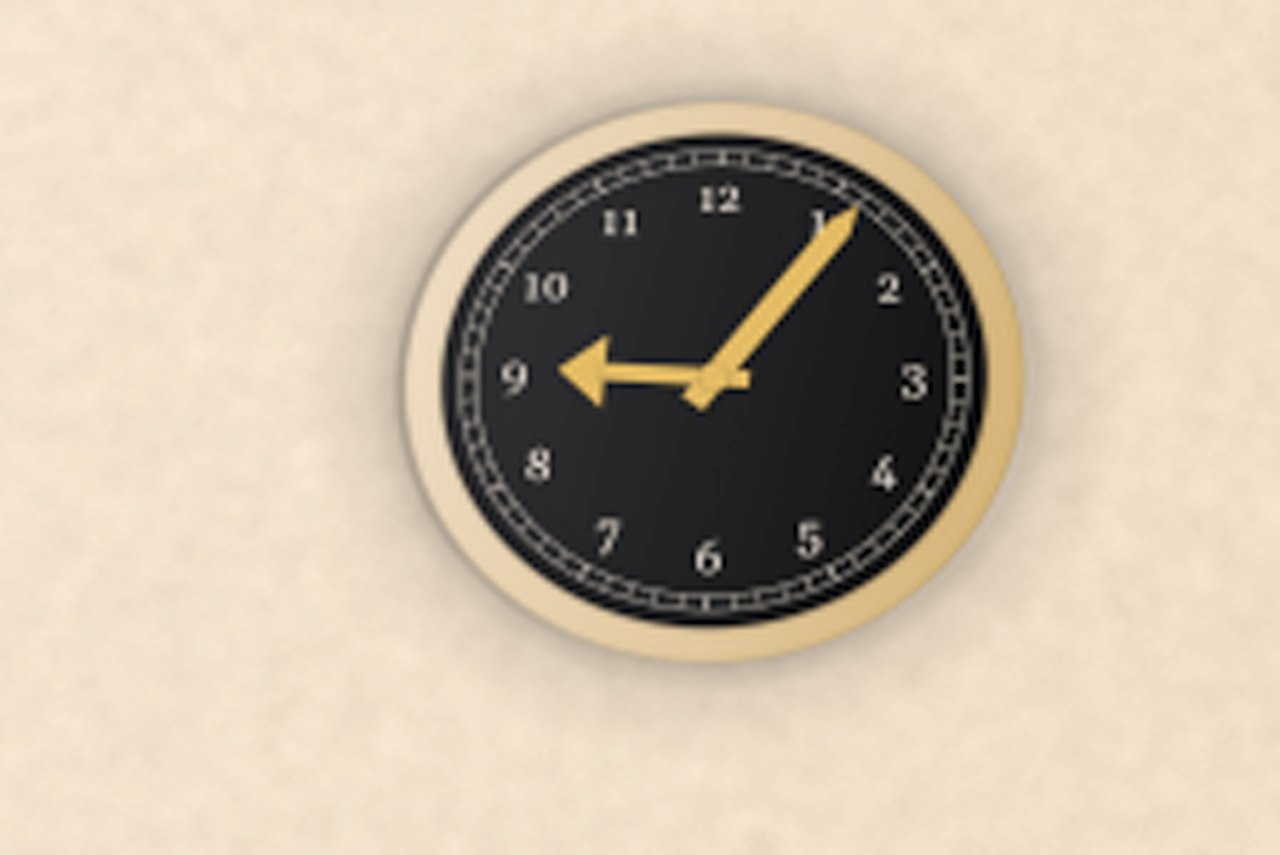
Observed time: **9:06**
